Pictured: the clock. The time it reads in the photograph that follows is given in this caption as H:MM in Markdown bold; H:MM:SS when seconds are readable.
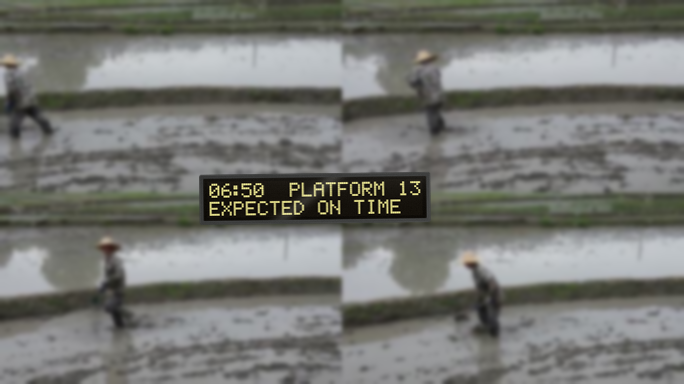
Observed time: **6:50**
